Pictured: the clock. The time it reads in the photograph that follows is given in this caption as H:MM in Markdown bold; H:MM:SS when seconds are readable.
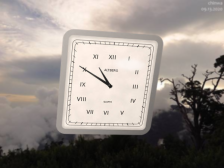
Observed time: **10:50**
